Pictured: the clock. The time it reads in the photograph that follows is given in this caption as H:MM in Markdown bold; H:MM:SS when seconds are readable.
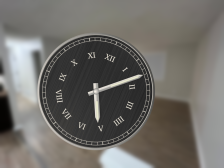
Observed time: **5:08**
